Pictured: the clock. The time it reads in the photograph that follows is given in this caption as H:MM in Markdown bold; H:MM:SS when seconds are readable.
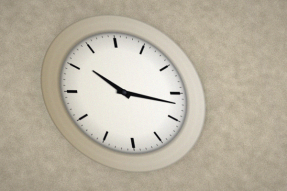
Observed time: **10:17**
